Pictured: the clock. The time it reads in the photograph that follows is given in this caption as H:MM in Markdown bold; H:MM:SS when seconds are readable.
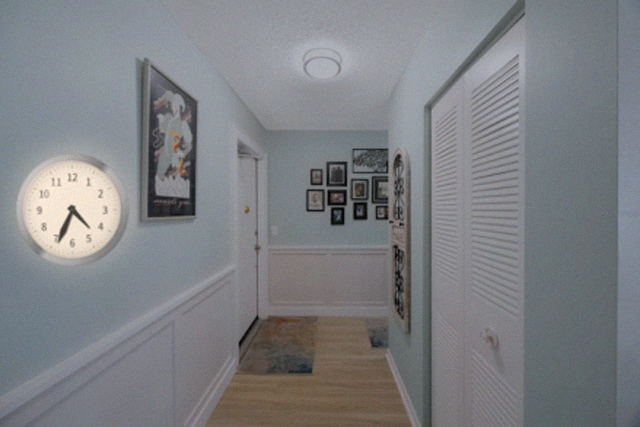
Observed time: **4:34**
